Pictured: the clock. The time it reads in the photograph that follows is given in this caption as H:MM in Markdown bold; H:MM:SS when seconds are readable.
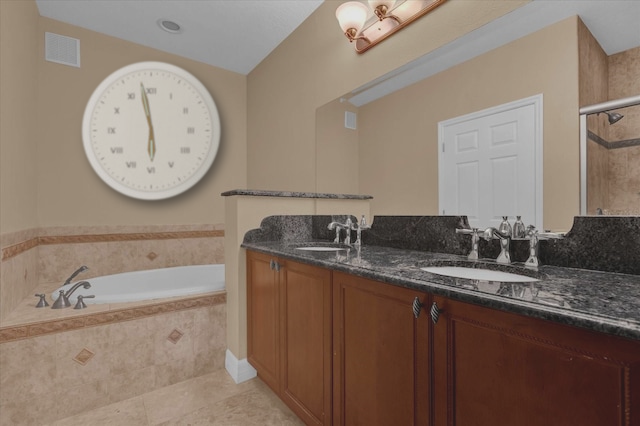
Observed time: **5:58**
